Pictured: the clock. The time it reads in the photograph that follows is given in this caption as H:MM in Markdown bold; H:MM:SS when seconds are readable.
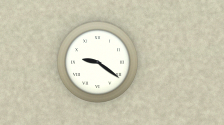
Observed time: **9:21**
